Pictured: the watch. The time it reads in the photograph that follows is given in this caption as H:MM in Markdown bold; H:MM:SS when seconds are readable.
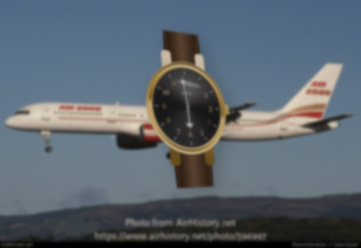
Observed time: **5:59**
